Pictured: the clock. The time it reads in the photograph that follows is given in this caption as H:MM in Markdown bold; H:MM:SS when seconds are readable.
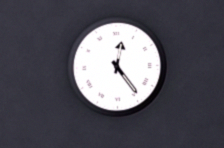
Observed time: **12:24**
